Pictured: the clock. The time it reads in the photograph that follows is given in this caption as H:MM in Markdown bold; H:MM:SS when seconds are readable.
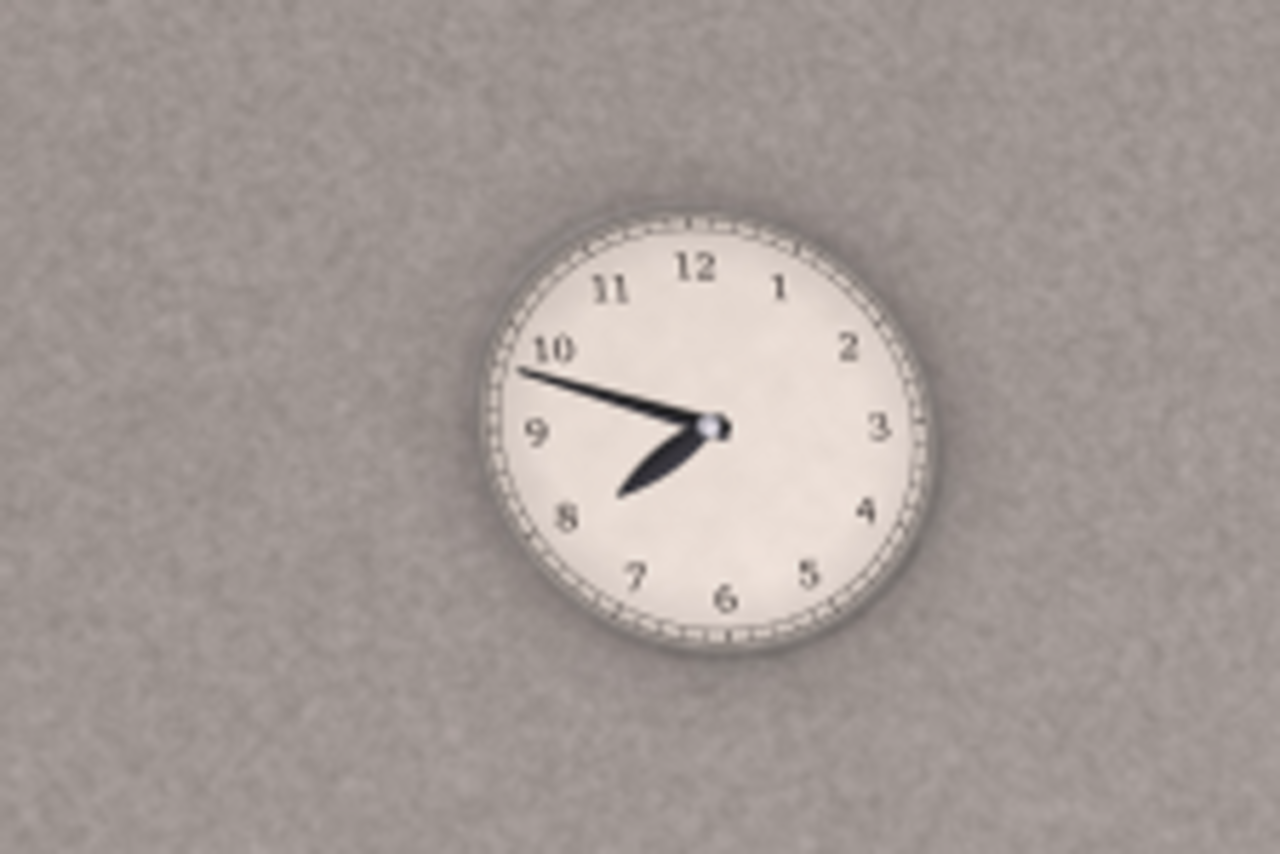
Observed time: **7:48**
